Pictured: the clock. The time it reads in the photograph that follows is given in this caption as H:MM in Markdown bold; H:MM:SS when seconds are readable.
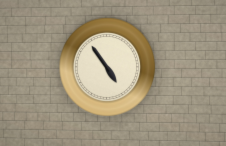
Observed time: **4:54**
